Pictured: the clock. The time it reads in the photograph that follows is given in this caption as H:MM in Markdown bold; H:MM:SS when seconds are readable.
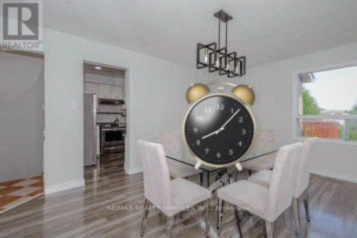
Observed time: **8:07**
